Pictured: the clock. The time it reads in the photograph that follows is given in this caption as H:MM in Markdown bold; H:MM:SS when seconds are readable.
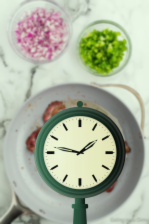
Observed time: **1:47**
